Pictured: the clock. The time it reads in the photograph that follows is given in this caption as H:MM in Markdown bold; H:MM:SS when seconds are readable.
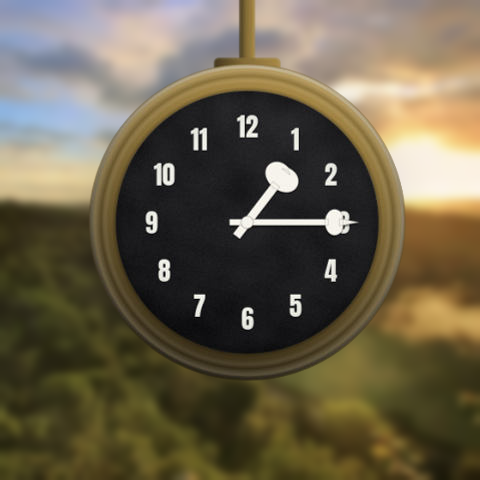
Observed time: **1:15**
